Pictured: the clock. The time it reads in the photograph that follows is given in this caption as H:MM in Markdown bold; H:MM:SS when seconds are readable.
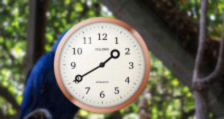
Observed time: **1:40**
